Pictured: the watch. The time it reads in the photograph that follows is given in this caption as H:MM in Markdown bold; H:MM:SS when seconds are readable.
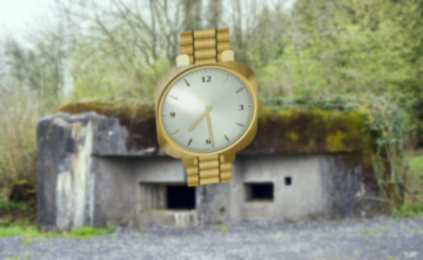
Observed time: **7:29**
